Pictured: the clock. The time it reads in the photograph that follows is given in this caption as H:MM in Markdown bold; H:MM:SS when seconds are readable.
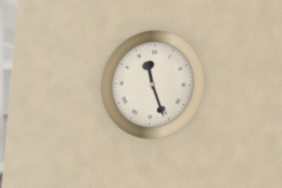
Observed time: **11:26**
